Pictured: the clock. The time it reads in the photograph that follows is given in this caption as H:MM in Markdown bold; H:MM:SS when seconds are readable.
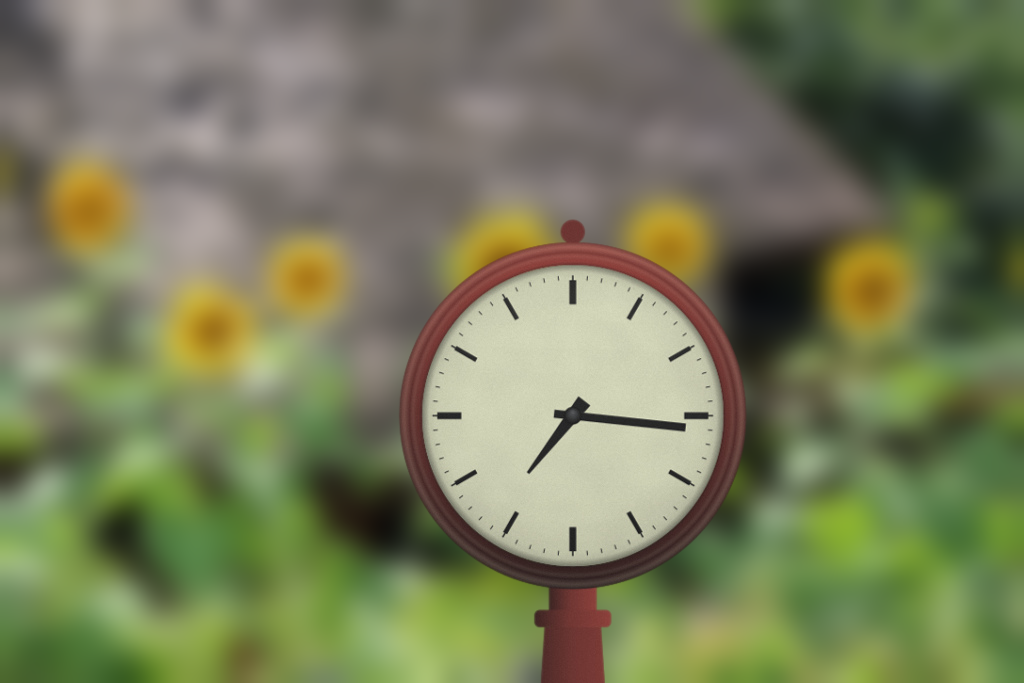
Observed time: **7:16**
